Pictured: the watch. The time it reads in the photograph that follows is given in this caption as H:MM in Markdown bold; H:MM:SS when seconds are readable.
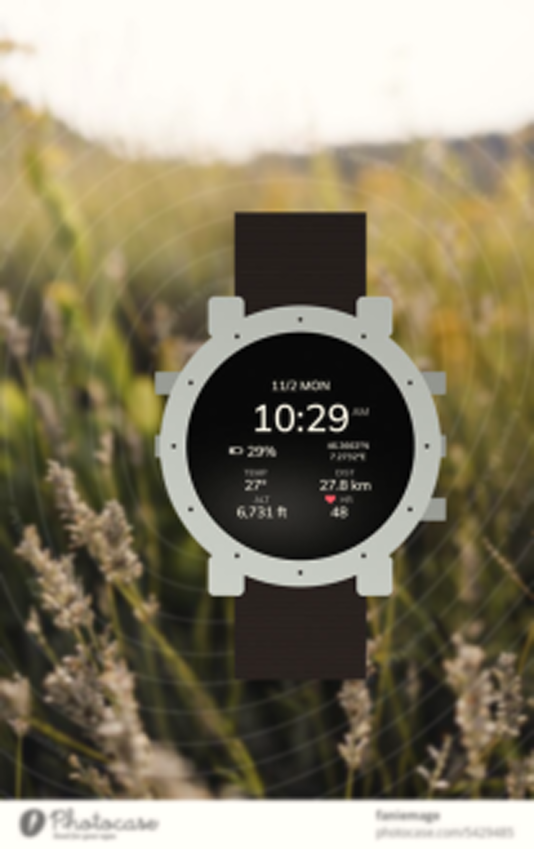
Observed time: **10:29**
